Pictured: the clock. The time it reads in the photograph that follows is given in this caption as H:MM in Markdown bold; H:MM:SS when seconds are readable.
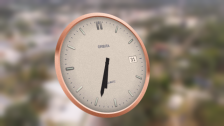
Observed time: **6:34**
